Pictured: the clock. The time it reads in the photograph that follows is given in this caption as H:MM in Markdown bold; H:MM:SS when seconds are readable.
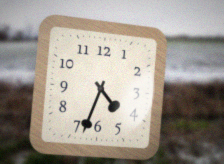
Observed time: **4:33**
